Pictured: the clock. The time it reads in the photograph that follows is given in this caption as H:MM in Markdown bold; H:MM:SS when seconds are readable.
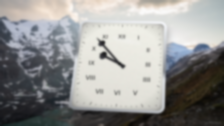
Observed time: **9:53**
